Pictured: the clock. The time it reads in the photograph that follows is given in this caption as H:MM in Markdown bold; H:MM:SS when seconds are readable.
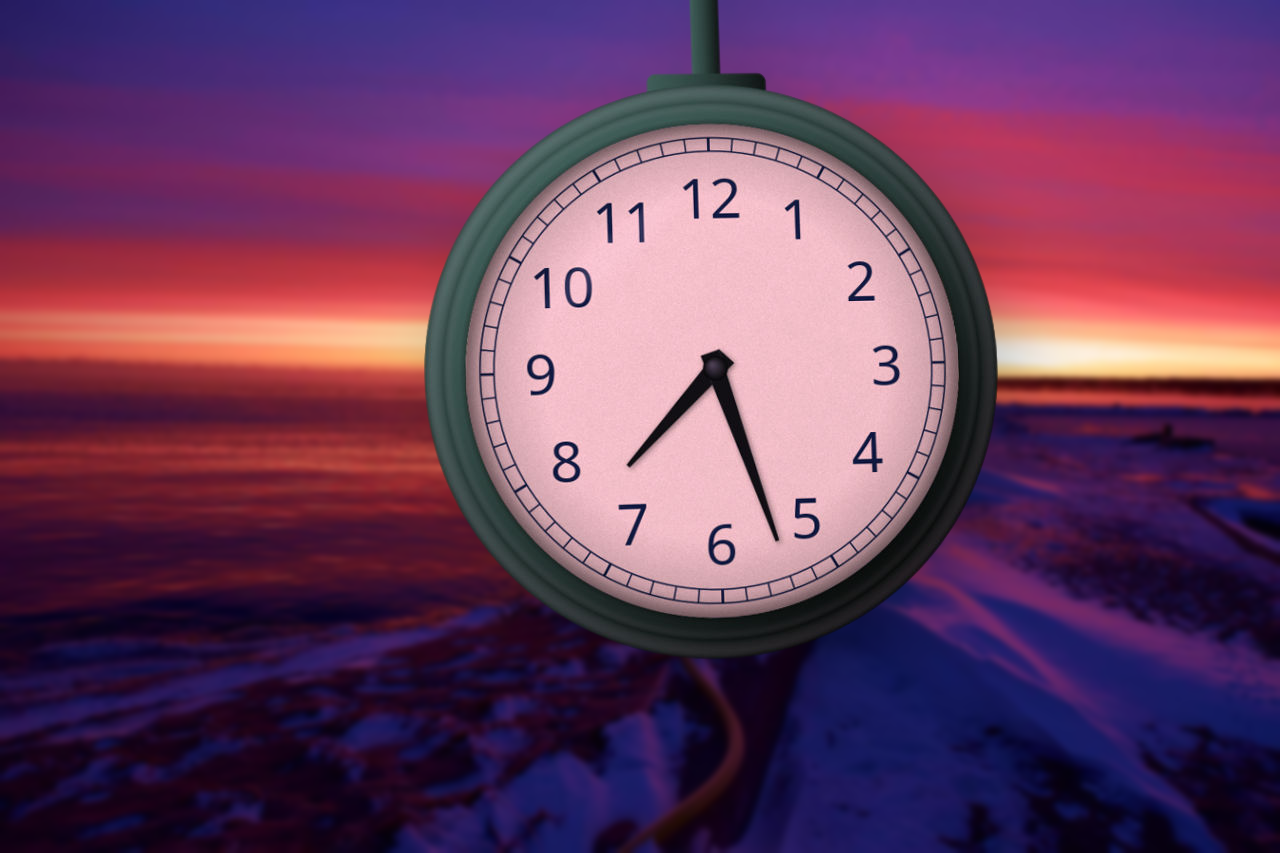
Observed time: **7:27**
